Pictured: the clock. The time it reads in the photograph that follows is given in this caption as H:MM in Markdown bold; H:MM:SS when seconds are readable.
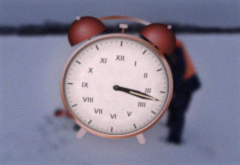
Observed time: **3:17**
